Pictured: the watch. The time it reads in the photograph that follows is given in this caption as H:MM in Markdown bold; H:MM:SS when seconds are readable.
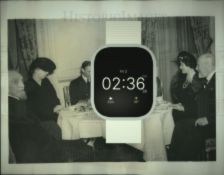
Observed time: **2:36**
